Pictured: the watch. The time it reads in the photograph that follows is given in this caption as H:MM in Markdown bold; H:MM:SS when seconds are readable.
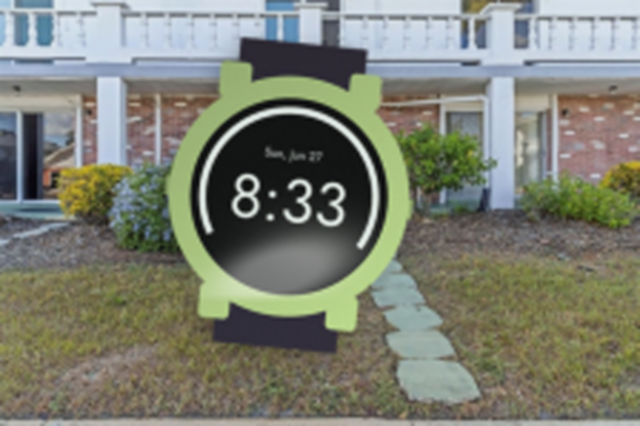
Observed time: **8:33**
